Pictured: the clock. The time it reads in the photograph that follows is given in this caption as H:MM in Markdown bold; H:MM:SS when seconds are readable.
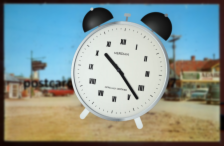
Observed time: **10:23**
